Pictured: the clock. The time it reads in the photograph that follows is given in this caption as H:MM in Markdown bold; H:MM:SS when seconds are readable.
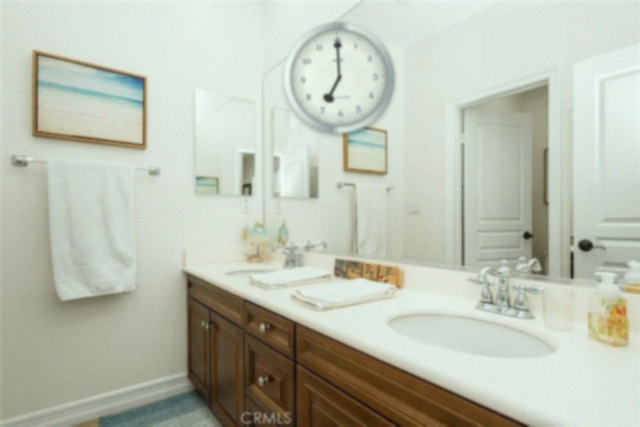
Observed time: **7:00**
